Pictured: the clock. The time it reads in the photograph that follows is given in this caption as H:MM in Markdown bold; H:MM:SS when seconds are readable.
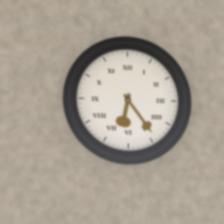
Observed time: **6:24**
